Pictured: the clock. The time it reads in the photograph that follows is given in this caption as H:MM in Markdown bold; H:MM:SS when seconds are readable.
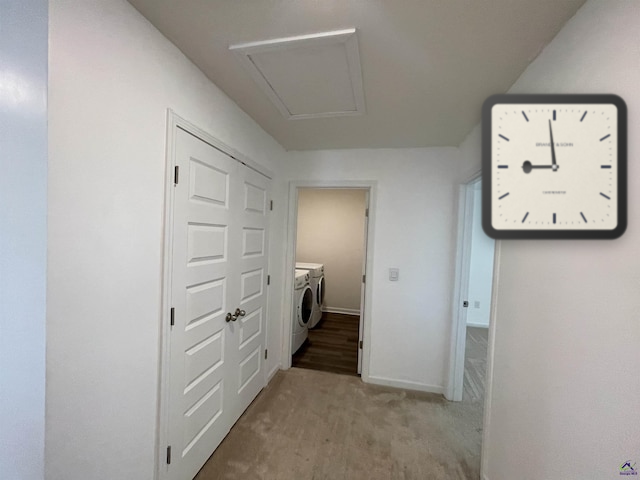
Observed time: **8:59**
